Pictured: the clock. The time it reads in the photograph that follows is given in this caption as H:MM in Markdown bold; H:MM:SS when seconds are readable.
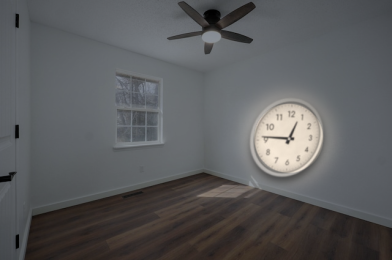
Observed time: **12:46**
